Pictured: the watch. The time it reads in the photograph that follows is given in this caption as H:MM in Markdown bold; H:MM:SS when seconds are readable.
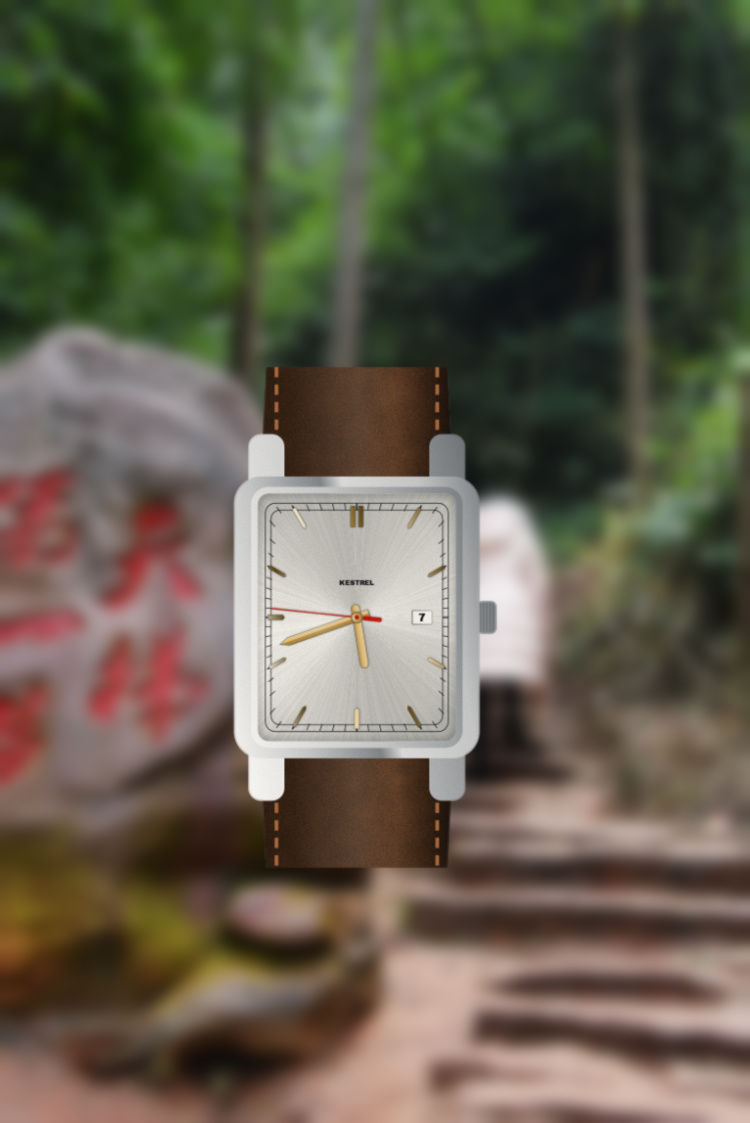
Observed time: **5:41:46**
